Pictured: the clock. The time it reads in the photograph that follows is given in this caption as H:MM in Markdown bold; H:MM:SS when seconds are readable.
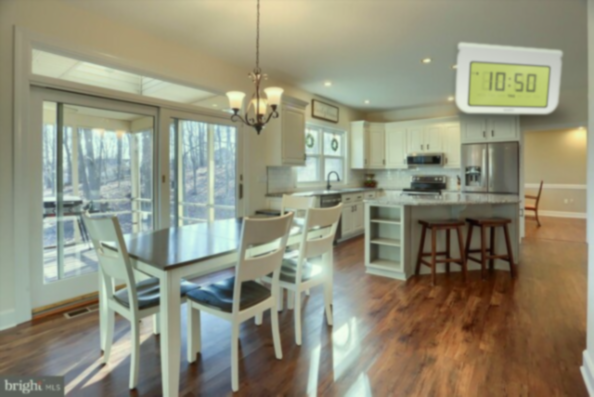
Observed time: **10:50**
